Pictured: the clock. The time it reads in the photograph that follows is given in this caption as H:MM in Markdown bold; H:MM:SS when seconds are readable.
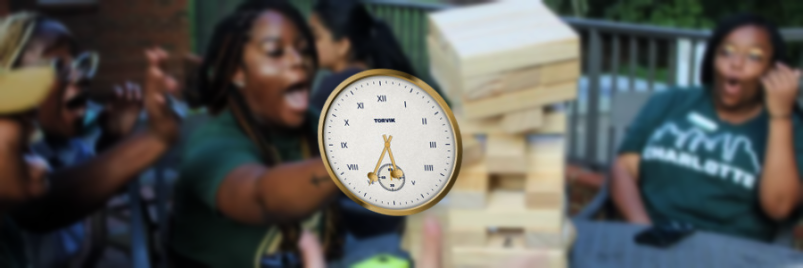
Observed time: **5:35**
